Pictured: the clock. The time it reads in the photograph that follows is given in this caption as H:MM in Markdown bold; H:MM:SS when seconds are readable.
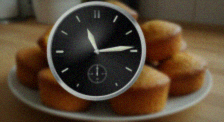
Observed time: **11:14**
